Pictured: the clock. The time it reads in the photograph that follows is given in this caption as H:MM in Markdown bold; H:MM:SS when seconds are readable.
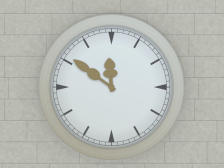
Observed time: **11:51**
